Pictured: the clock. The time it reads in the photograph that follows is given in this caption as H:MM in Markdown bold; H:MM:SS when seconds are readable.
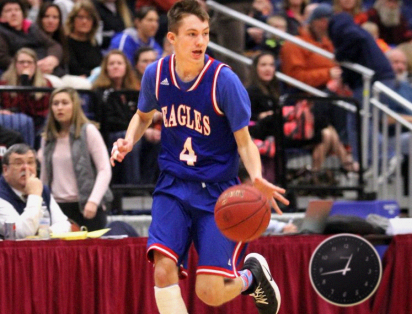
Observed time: **12:43**
